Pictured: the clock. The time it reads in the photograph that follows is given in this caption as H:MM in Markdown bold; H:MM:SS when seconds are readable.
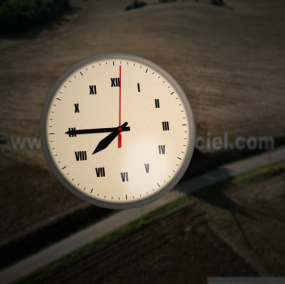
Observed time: **7:45:01**
